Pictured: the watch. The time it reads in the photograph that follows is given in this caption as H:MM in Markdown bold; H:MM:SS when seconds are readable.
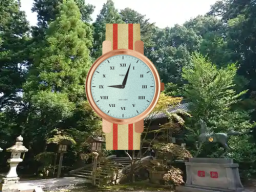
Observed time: **9:03**
